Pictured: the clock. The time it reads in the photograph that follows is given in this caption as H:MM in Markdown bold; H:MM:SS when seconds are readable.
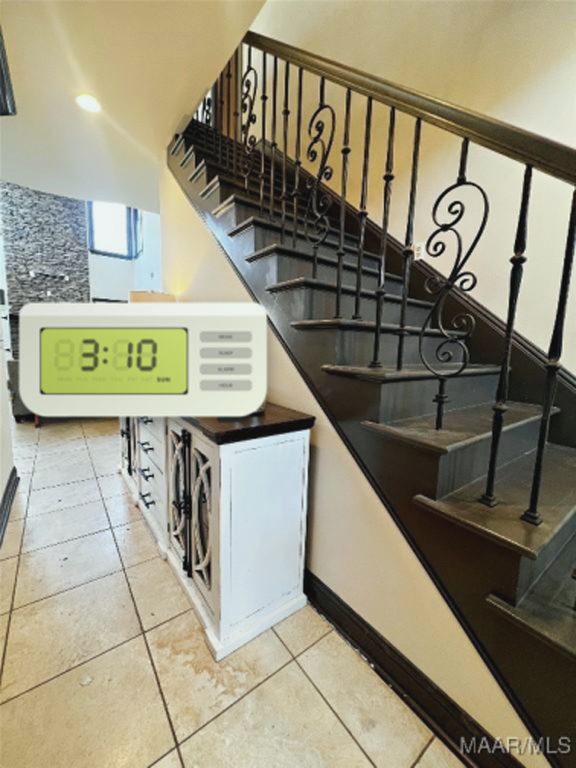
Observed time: **3:10**
